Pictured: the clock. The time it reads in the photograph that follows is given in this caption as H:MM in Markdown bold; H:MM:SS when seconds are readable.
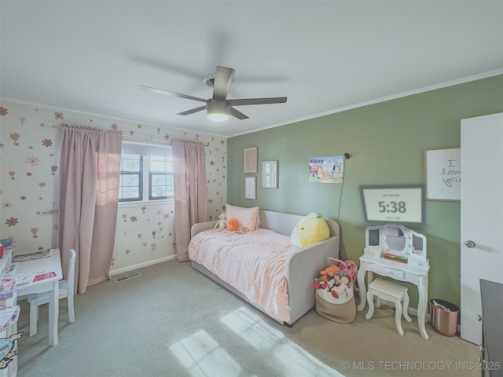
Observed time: **5:38**
